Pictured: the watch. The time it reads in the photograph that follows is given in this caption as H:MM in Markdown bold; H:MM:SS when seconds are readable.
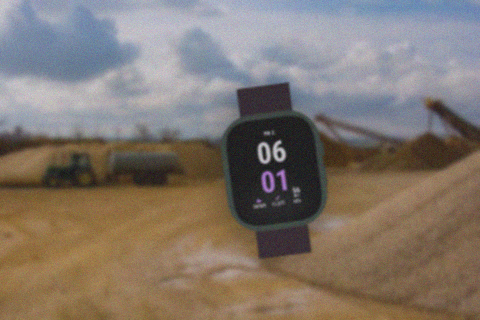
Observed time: **6:01**
